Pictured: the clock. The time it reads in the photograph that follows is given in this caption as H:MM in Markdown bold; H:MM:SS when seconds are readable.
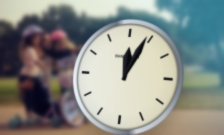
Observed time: **12:04**
